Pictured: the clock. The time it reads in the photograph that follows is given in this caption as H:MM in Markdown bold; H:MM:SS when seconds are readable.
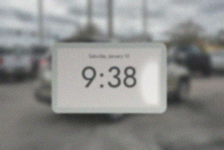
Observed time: **9:38**
